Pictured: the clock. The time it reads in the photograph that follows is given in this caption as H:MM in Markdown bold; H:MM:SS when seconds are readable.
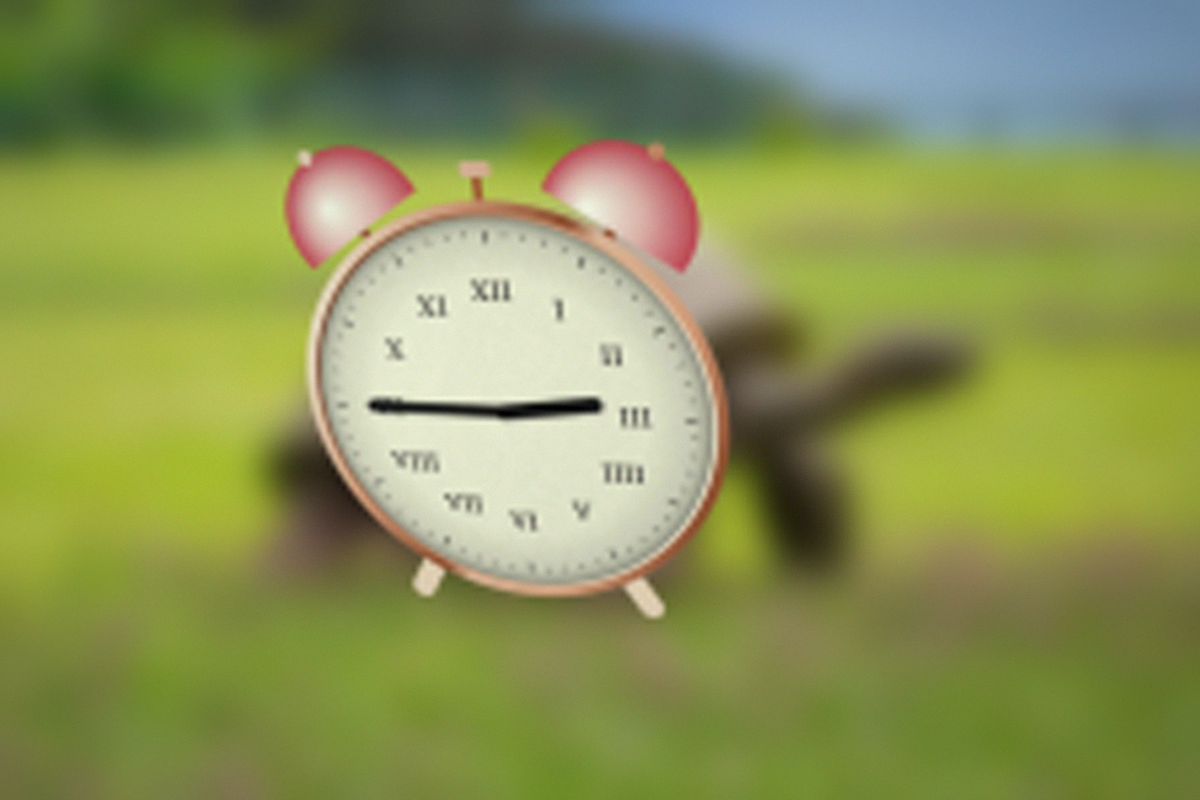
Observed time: **2:45**
